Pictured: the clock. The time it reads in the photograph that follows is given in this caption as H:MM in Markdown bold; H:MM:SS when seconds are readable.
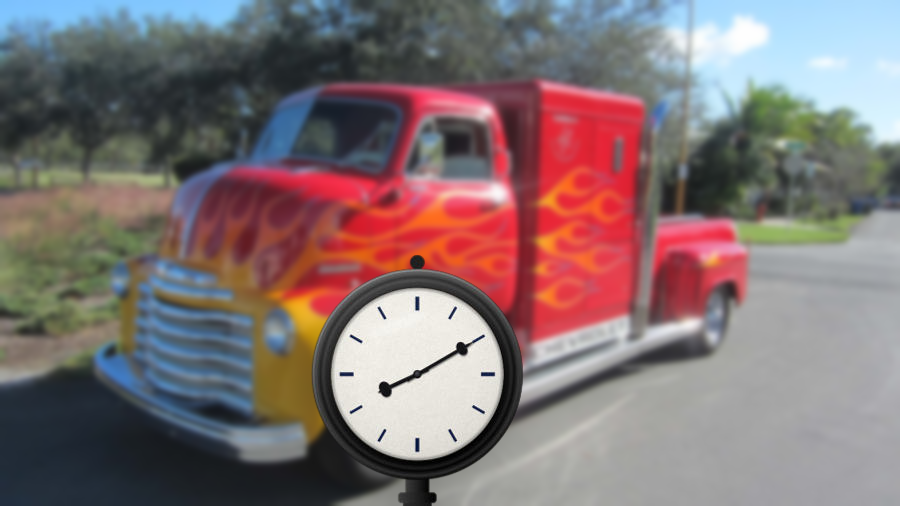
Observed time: **8:10**
